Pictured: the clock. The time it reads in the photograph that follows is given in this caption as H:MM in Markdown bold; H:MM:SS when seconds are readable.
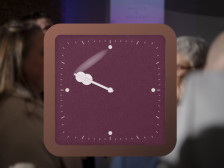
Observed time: **9:49**
